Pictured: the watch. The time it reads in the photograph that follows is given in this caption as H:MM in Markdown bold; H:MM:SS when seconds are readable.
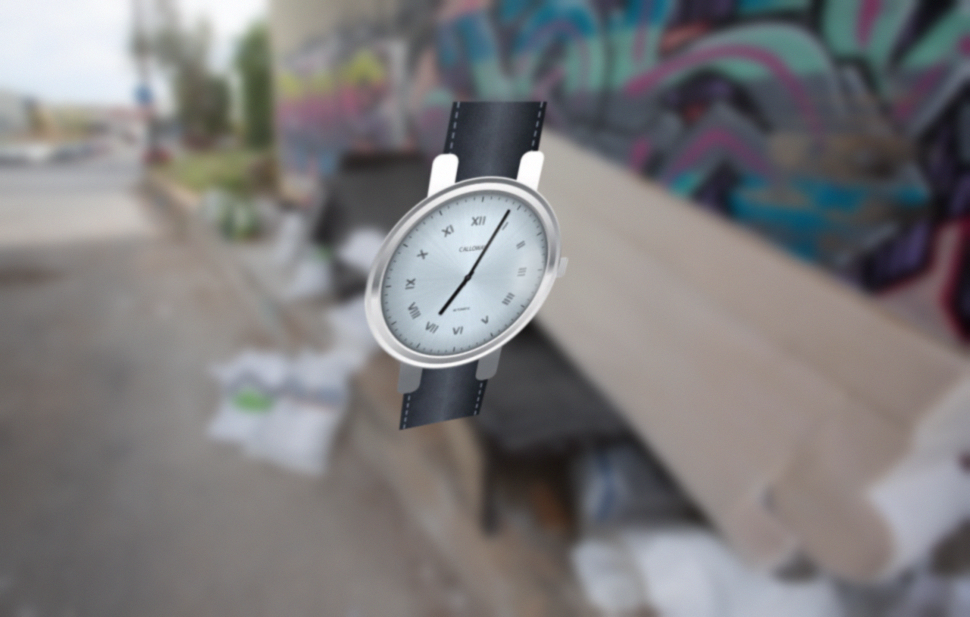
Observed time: **7:04**
